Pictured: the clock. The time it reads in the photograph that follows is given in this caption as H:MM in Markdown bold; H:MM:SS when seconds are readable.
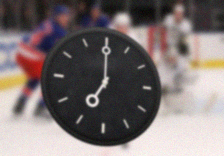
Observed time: **7:00**
